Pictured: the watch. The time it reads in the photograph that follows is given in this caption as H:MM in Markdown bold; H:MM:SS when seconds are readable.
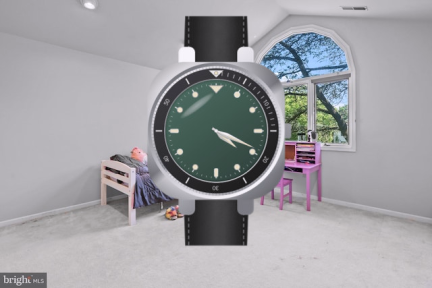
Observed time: **4:19**
